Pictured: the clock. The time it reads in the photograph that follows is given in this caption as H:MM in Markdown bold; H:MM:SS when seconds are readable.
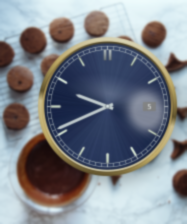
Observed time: **9:41**
